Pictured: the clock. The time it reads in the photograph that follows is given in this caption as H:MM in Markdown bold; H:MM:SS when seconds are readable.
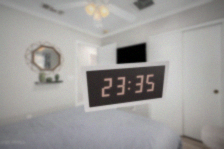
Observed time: **23:35**
